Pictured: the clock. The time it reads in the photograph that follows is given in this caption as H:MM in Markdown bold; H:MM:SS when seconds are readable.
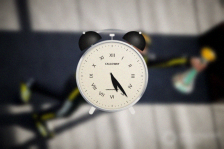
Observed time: **5:24**
